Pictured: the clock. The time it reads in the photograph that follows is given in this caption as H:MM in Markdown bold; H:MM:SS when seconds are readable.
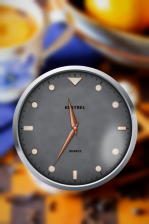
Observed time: **11:35**
